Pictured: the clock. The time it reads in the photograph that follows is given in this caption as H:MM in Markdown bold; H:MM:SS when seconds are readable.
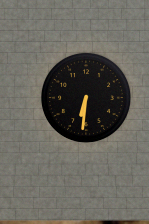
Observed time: **6:31**
